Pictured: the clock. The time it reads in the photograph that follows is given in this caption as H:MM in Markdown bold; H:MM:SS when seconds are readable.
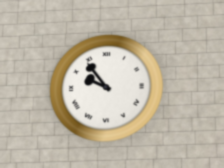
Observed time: **9:54**
